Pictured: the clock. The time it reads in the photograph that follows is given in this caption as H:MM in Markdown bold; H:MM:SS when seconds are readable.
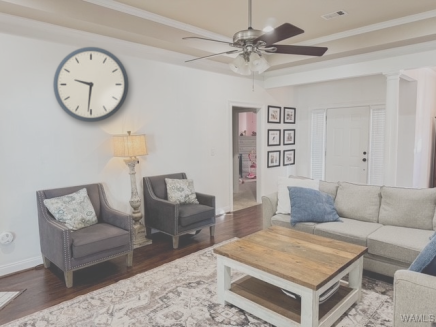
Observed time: **9:31**
